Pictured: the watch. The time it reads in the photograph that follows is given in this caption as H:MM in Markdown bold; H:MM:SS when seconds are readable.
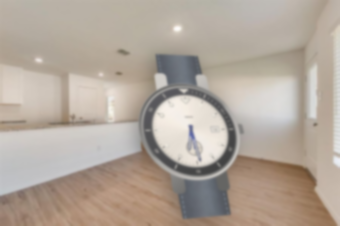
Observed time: **6:29**
